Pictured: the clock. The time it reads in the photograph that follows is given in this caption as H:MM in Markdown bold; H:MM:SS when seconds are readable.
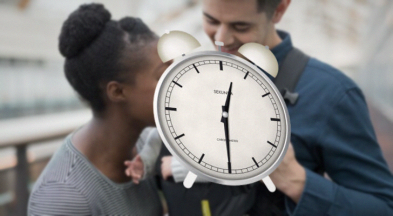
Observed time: **12:30**
